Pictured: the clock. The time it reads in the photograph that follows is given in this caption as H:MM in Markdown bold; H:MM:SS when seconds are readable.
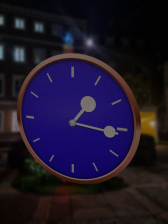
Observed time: **1:16**
